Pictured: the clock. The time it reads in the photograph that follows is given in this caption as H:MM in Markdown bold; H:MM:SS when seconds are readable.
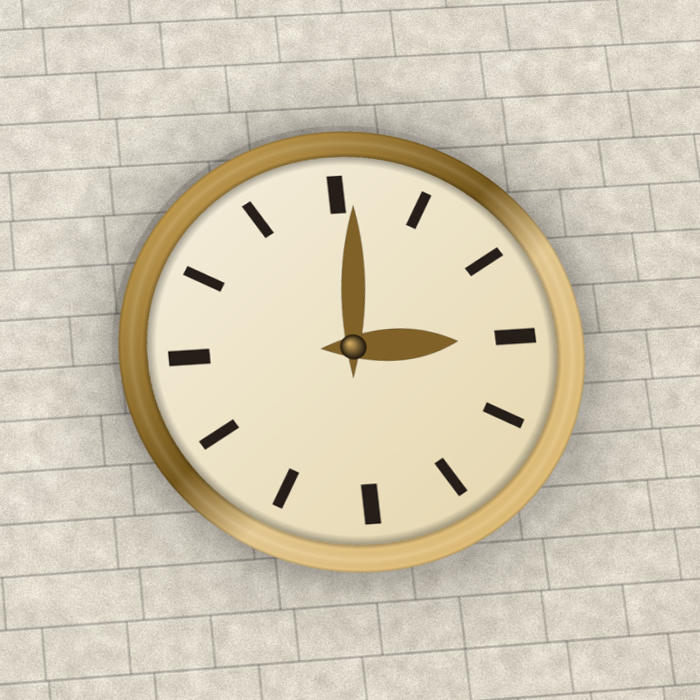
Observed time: **3:01**
